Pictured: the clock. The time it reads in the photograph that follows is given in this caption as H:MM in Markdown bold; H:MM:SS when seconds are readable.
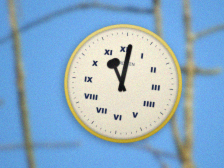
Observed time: **11:01**
